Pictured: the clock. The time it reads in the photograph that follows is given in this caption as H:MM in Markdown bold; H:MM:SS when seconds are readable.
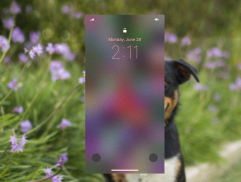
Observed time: **2:11**
